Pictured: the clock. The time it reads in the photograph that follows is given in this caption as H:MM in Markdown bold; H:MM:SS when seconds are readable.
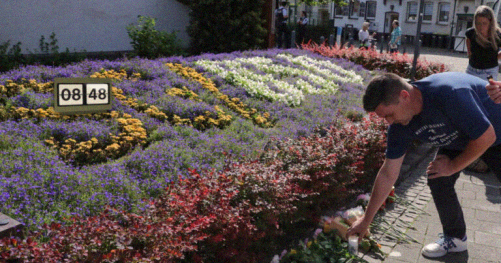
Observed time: **8:48**
